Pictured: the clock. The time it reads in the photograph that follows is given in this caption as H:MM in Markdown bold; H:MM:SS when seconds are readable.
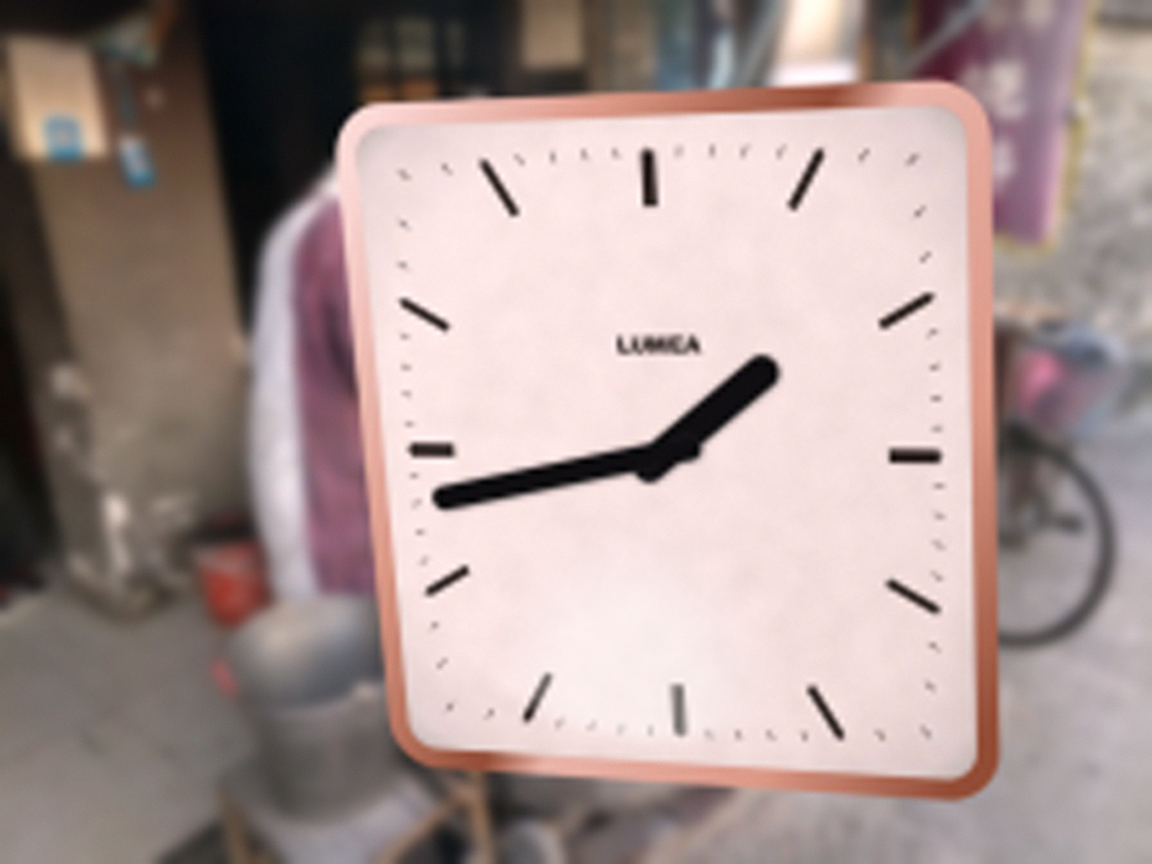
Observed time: **1:43**
